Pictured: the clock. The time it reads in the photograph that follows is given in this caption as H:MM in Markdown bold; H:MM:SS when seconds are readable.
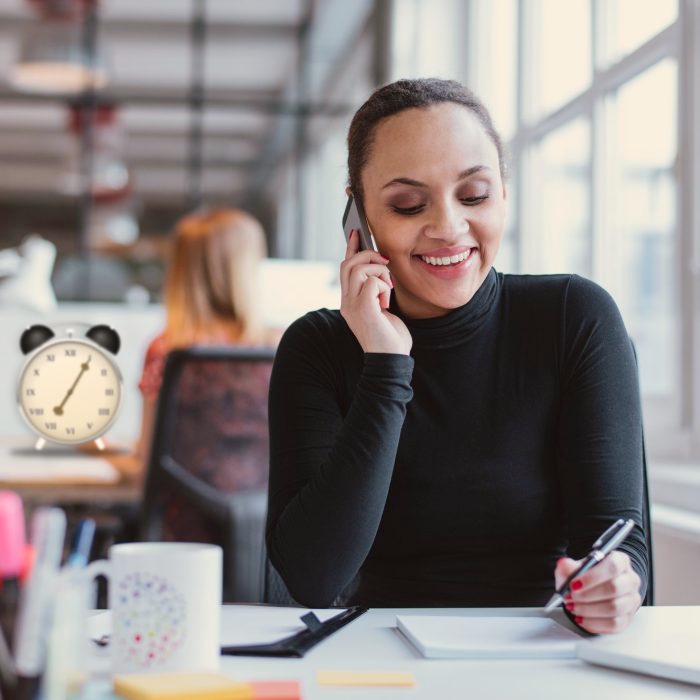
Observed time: **7:05**
